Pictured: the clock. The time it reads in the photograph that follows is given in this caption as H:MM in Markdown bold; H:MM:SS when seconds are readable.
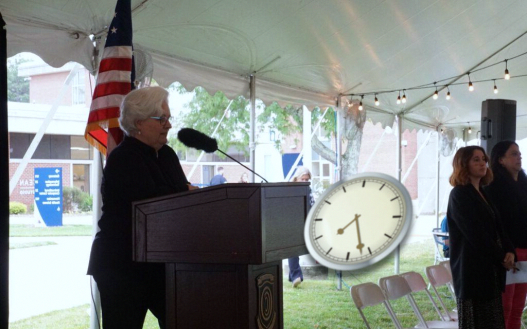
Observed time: **7:27**
